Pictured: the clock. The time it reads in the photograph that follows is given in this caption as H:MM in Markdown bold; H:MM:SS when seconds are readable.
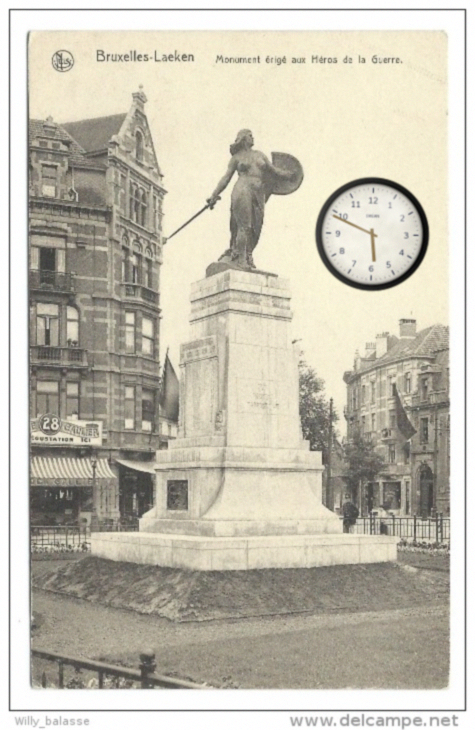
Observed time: **5:49**
